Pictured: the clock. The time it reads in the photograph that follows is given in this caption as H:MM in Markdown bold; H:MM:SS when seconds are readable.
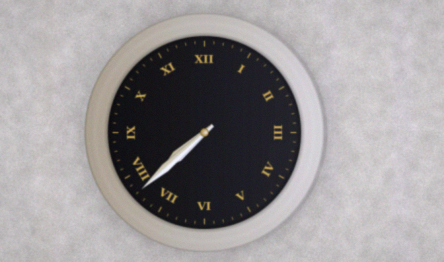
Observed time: **7:38**
